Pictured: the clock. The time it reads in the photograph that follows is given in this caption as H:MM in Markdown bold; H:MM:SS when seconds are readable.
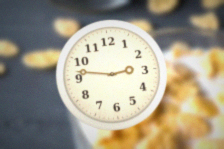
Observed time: **2:47**
